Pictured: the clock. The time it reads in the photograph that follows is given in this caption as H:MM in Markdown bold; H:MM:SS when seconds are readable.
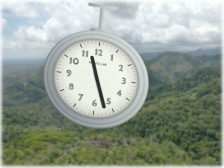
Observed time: **11:27**
